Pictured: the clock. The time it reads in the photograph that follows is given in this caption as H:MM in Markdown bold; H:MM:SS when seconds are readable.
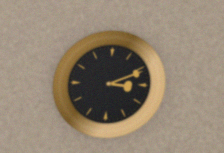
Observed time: **3:11**
